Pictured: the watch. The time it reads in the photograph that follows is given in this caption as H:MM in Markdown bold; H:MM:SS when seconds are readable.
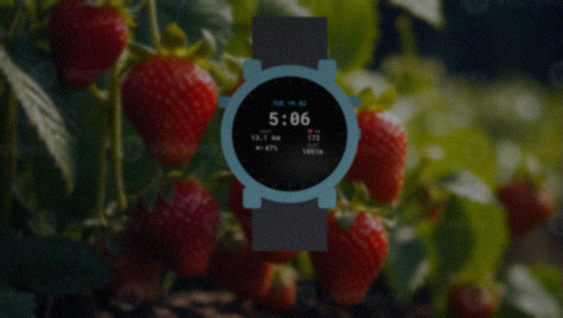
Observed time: **5:06**
